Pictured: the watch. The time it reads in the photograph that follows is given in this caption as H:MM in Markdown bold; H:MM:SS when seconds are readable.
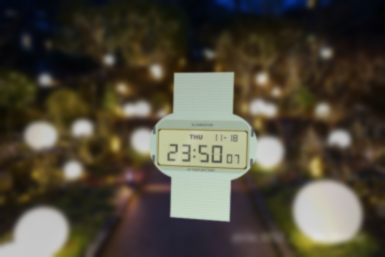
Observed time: **23:50**
